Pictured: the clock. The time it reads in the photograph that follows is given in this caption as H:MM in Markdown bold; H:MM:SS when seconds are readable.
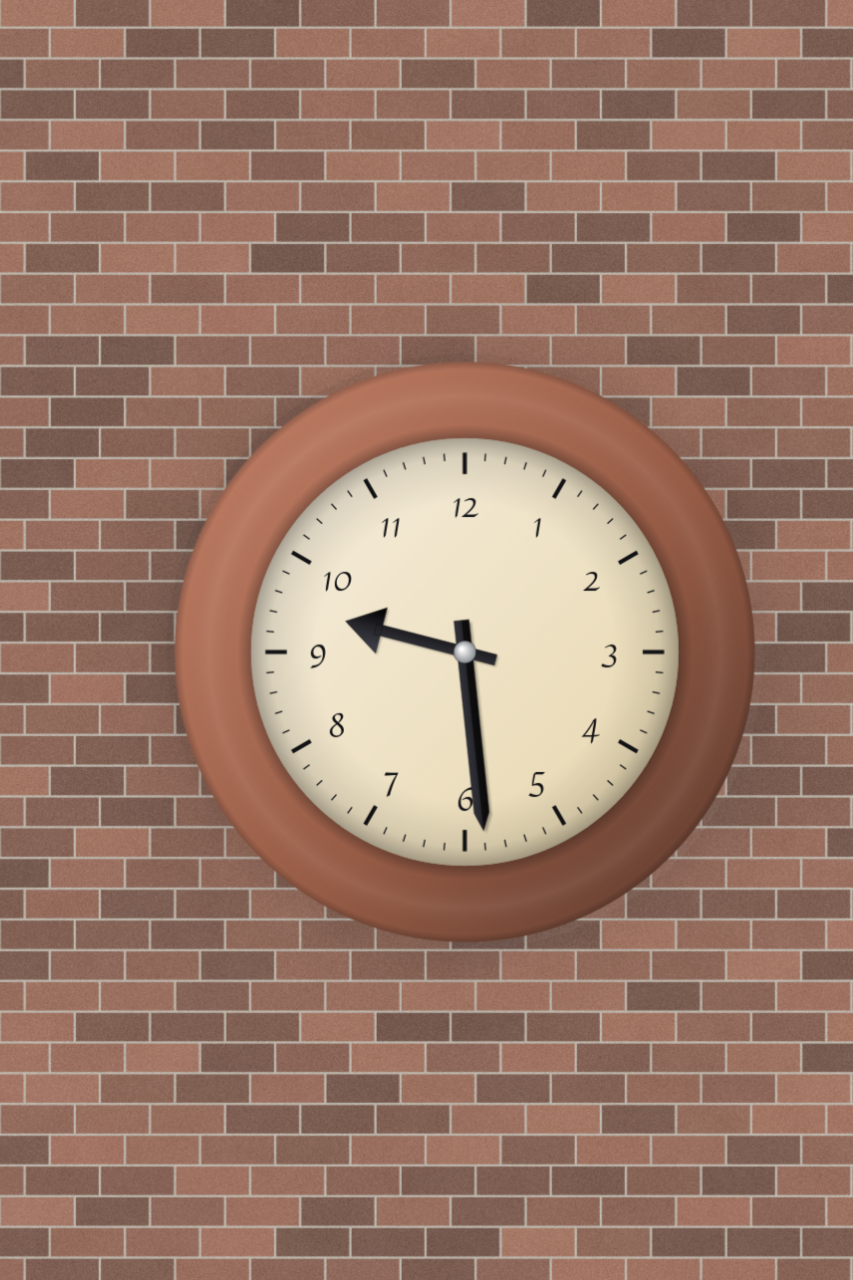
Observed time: **9:29**
